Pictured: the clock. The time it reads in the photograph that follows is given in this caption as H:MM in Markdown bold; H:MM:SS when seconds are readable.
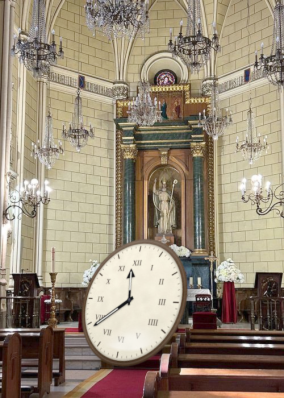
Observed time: **11:39**
